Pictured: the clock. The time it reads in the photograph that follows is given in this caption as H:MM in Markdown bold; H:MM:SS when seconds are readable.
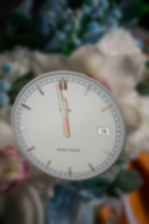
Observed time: **11:59**
